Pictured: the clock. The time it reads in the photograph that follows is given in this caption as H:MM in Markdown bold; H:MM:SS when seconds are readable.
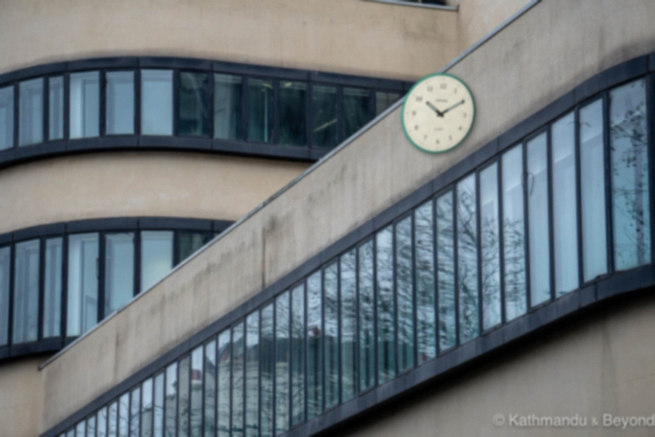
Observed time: **10:10**
